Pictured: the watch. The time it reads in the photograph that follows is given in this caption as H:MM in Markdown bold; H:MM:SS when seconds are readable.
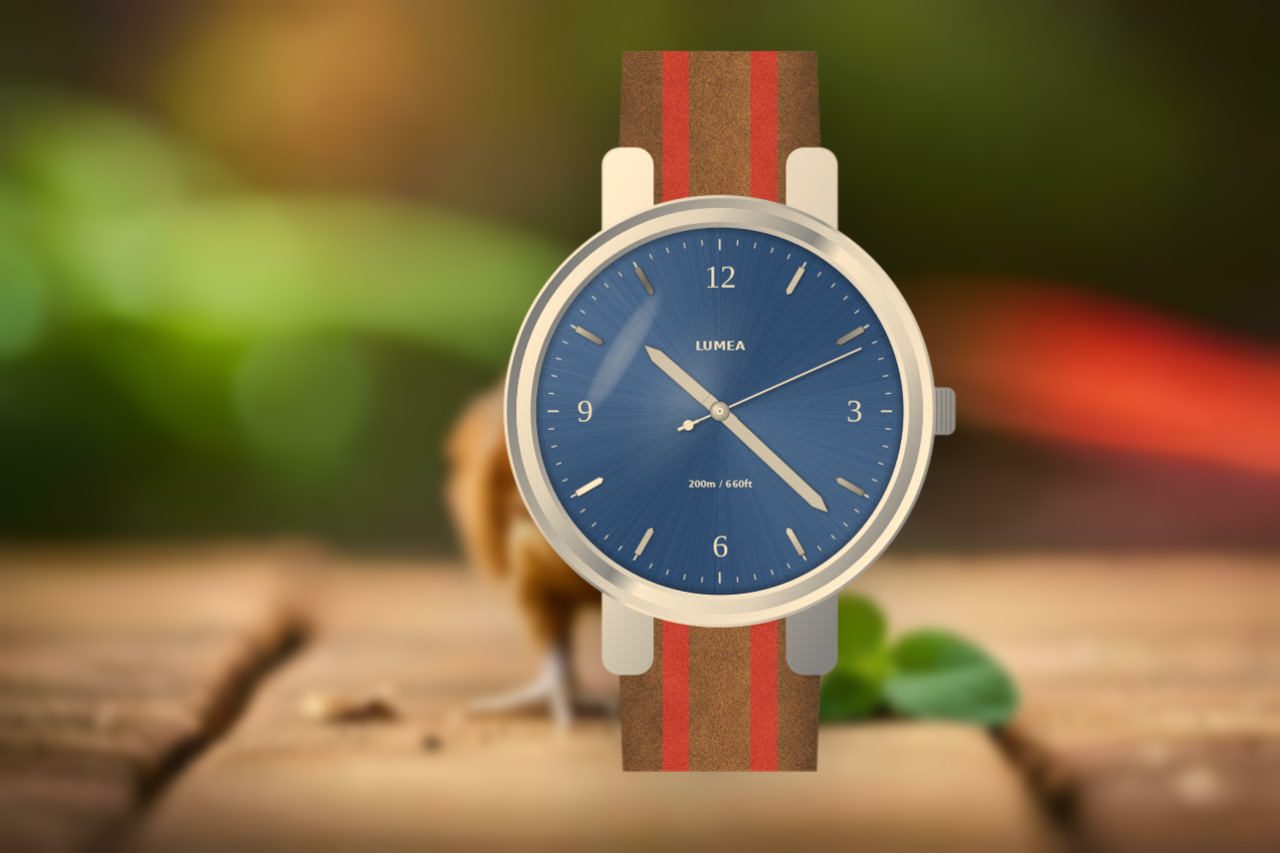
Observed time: **10:22:11**
